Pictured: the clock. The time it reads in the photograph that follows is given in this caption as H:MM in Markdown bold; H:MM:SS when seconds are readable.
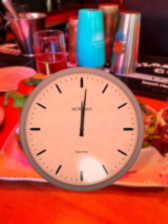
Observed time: **12:01**
